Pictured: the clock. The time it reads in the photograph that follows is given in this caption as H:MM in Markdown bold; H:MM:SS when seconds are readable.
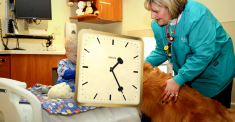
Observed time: **1:25**
